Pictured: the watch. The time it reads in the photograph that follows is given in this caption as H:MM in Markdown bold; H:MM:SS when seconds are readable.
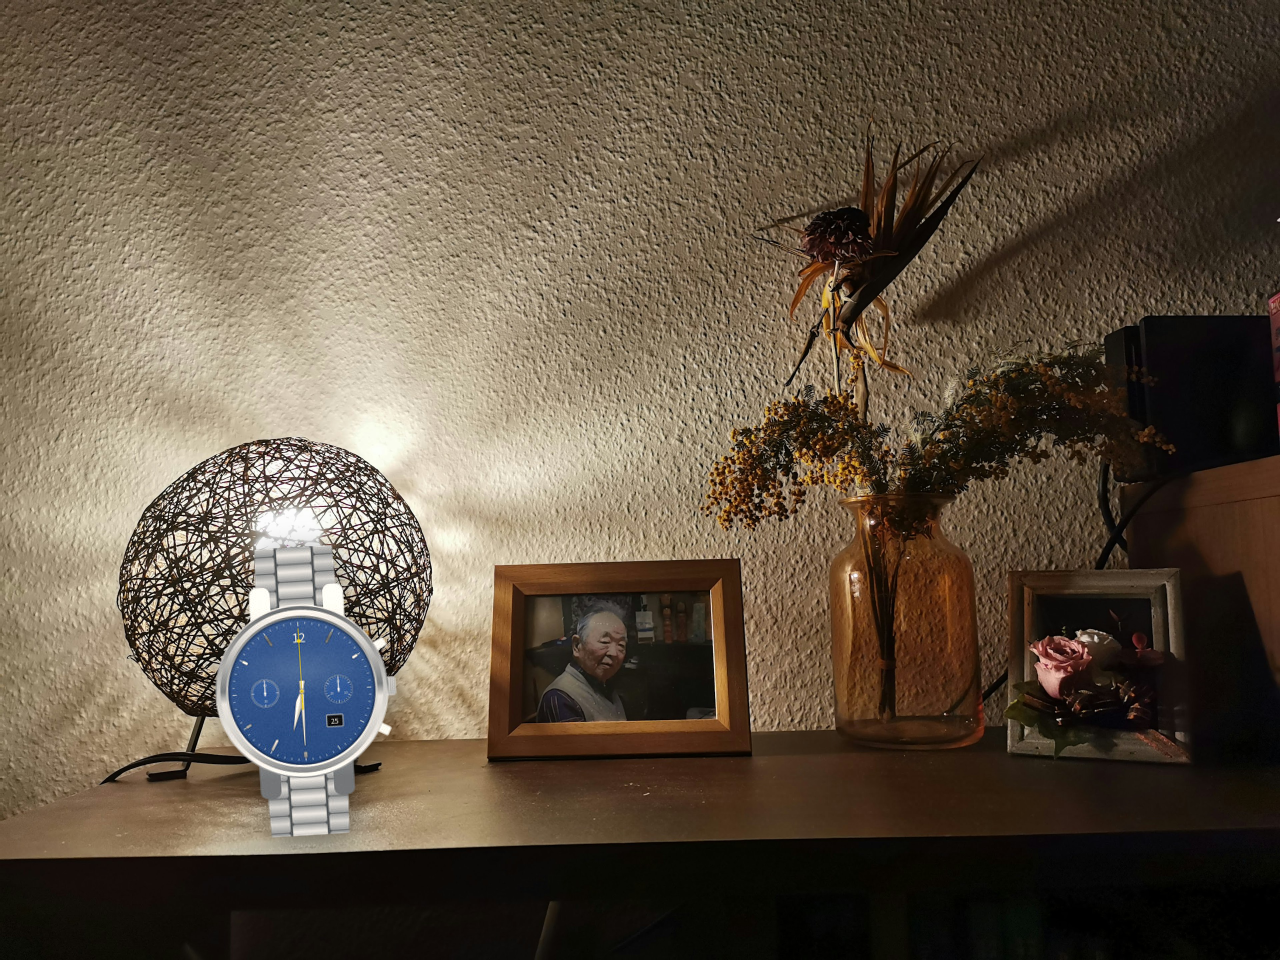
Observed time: **6:30**
